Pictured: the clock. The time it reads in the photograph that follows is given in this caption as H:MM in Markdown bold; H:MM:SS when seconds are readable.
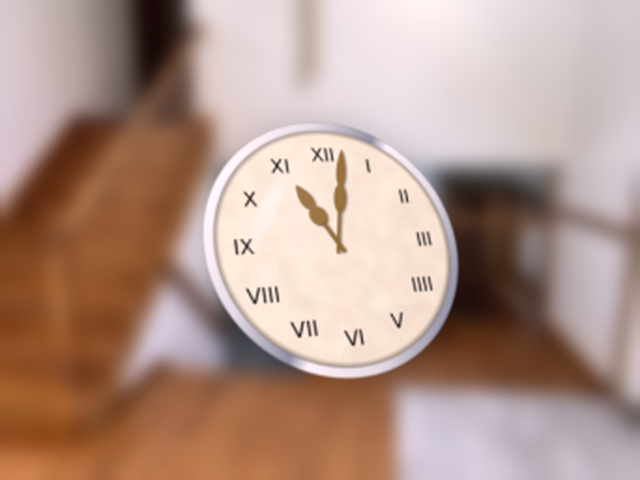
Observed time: **11:02**
